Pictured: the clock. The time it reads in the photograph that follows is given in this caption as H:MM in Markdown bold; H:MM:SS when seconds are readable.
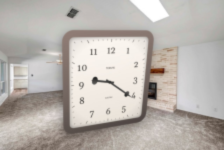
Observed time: **9:21**
